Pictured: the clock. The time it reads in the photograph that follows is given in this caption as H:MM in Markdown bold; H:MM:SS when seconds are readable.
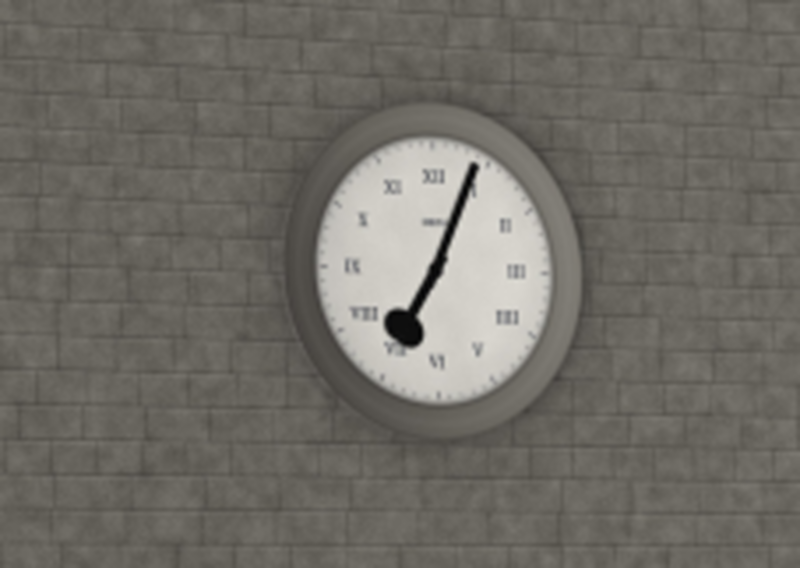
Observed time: **7:04**
